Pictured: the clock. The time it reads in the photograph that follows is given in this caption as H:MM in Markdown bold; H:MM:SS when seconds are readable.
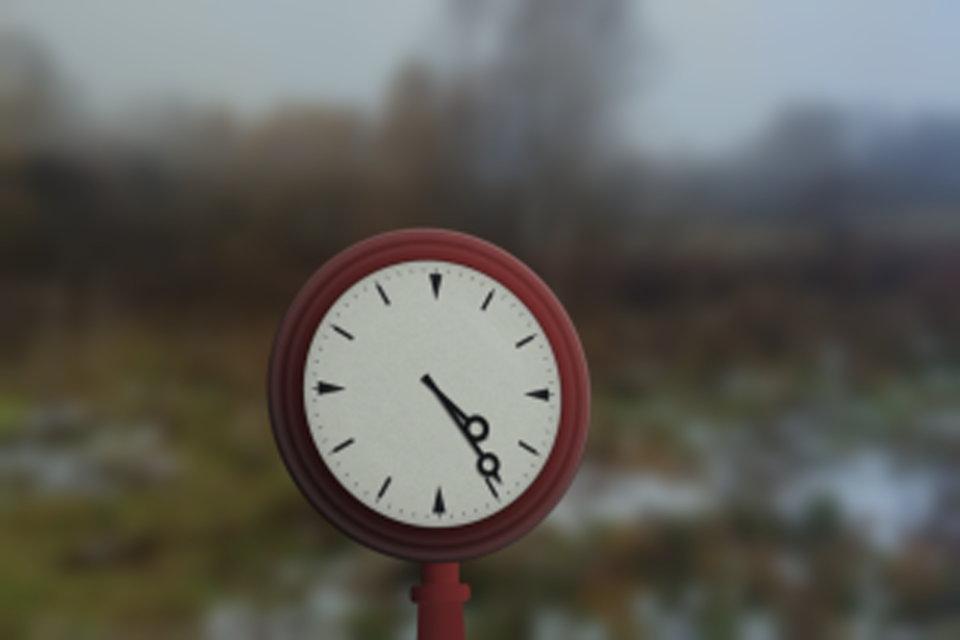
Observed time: **4:24**
